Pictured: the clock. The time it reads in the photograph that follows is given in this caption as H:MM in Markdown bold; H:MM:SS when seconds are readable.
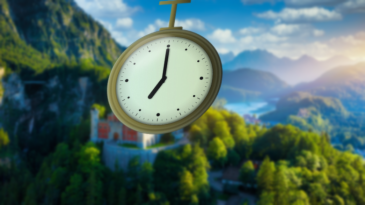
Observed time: **7:00**
